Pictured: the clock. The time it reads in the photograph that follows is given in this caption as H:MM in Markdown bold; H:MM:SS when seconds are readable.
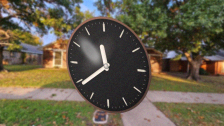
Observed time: **11:39**
